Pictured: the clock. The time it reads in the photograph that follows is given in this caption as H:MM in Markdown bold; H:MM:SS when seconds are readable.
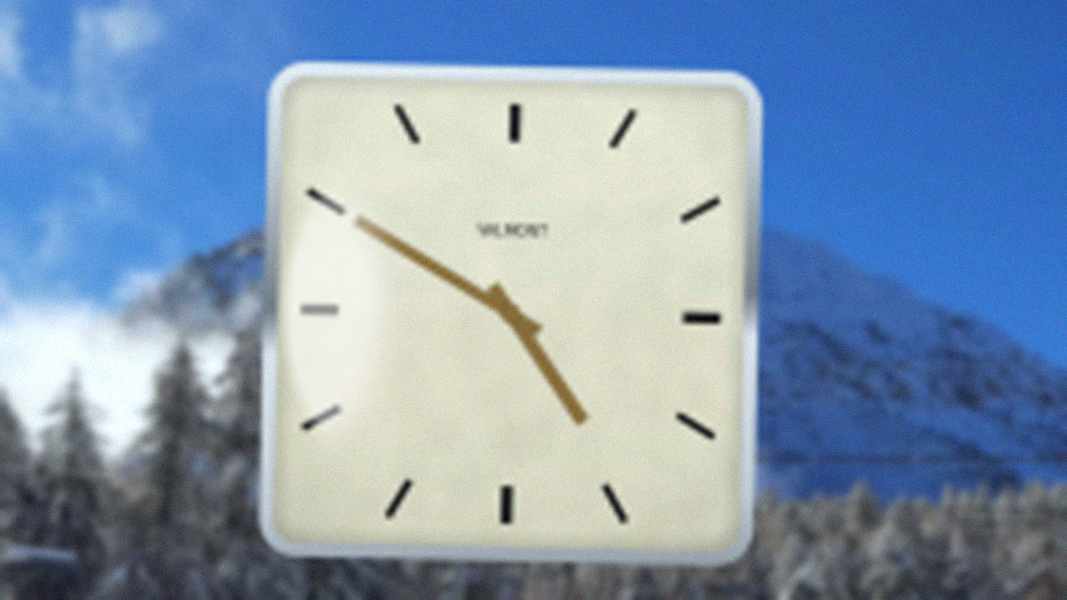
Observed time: **4:50**
